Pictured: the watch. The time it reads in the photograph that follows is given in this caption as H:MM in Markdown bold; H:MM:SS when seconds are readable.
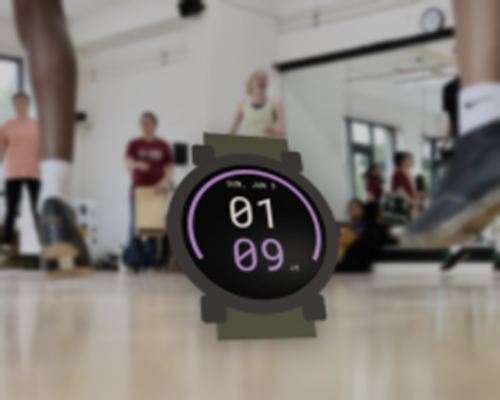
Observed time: **1:09**
